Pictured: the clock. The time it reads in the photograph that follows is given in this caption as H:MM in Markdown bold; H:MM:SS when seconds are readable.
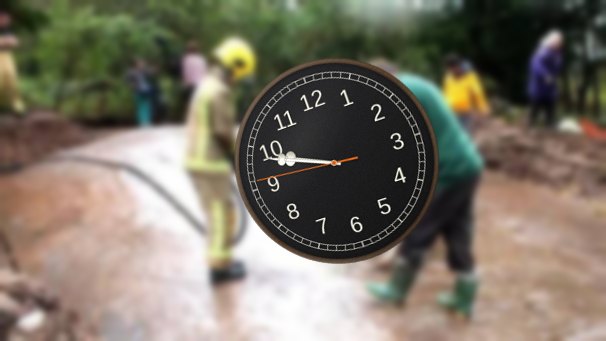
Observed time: **9:48:46**
